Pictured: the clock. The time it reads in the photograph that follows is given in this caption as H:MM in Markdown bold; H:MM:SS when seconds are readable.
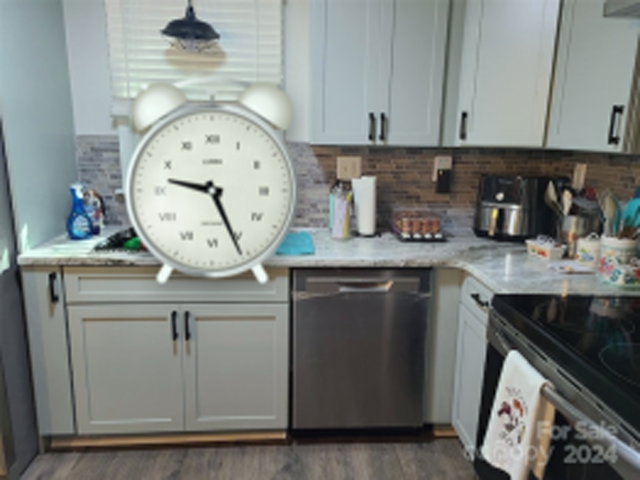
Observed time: **9:26**
